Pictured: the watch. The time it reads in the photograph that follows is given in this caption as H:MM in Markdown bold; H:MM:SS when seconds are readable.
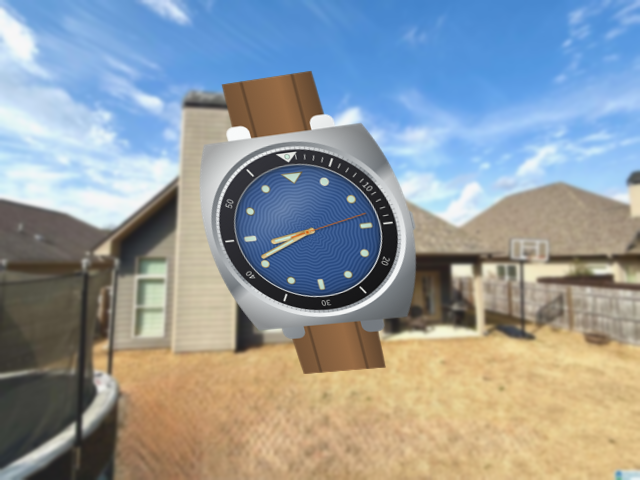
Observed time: **8:41:13**
